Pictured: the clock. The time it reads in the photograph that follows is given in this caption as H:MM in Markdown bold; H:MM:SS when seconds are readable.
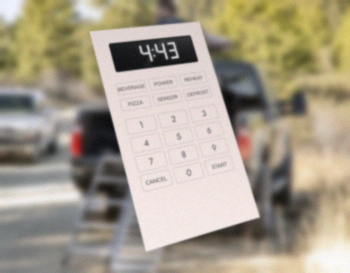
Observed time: **4:43**
